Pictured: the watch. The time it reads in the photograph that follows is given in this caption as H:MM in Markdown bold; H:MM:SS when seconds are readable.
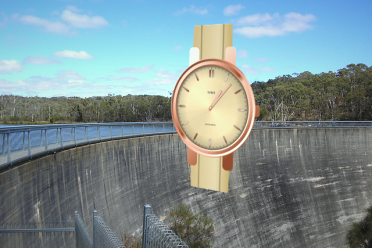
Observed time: **1:07**
